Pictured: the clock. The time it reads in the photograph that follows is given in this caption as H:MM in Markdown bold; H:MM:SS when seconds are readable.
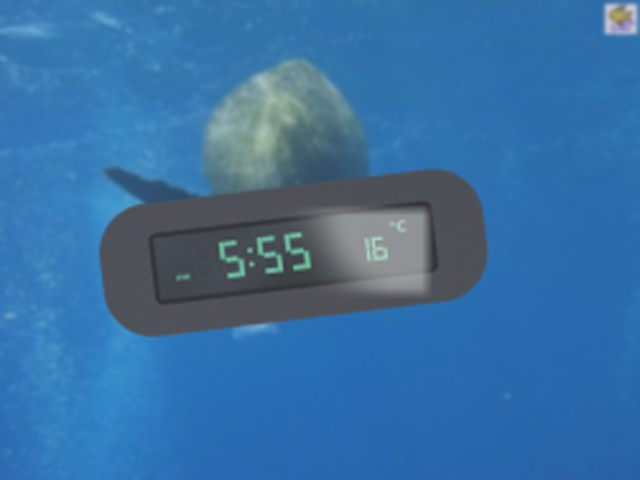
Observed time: **5:55**
